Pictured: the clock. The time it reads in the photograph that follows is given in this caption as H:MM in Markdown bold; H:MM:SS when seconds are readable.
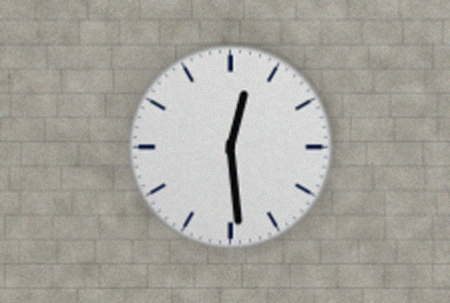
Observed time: **12:29**
